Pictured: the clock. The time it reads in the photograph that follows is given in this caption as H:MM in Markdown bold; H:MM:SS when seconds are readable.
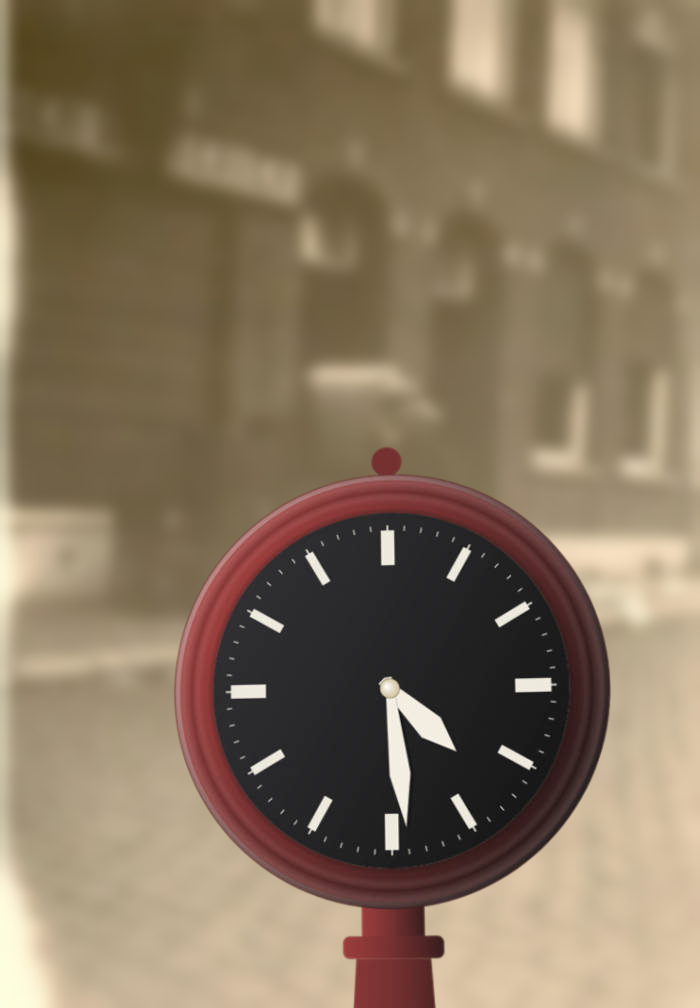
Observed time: **4:29**
